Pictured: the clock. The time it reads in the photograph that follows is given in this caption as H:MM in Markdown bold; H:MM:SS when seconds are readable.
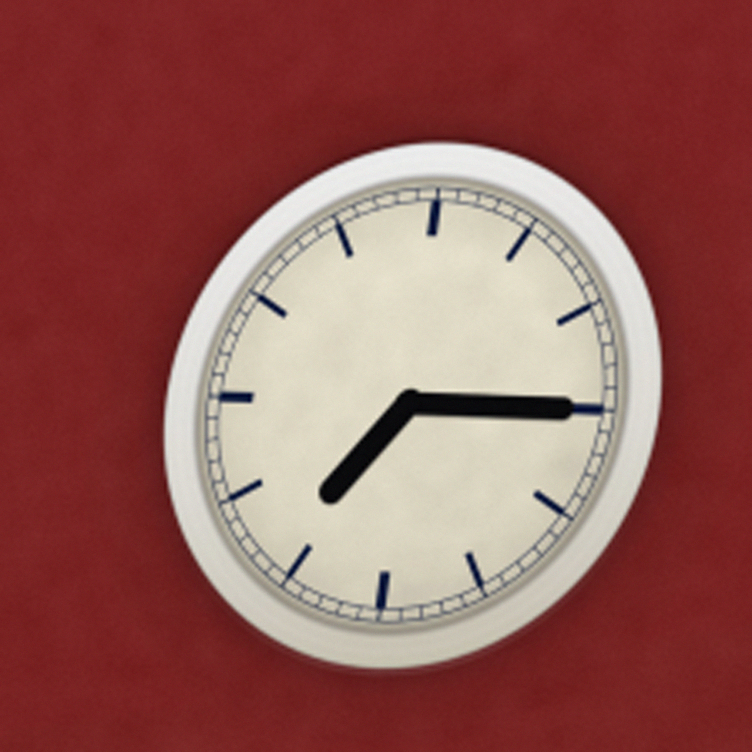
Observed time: **7:15**
